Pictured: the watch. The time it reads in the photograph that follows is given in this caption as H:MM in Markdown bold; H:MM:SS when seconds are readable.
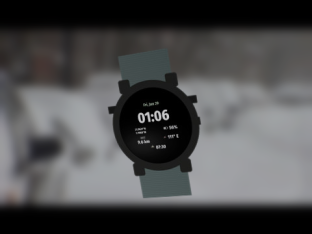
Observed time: **1:06**
